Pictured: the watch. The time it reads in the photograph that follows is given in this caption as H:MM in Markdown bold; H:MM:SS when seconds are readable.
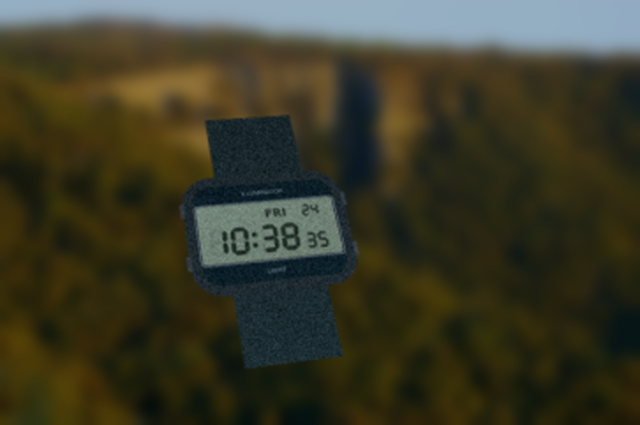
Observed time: **10:38:35**
